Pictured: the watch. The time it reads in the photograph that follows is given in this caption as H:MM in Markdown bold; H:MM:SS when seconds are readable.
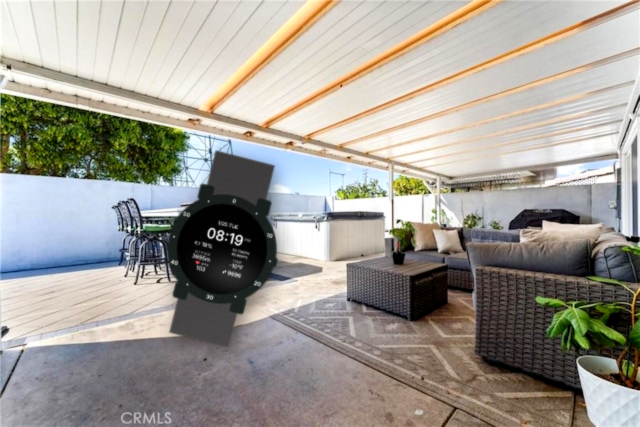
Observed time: **8:19**
